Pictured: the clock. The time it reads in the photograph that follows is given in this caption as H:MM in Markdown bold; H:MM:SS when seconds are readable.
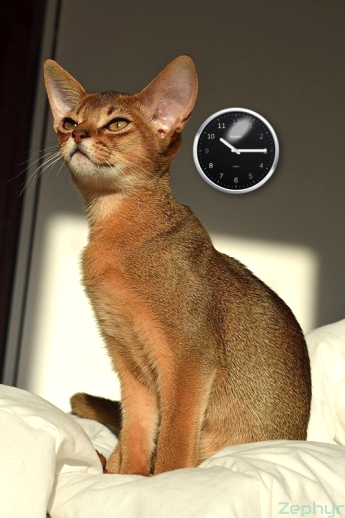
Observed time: **10:15**
